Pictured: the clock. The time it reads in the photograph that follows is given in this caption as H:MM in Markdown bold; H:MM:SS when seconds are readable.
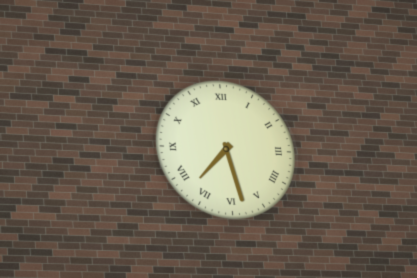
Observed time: **7:28**
